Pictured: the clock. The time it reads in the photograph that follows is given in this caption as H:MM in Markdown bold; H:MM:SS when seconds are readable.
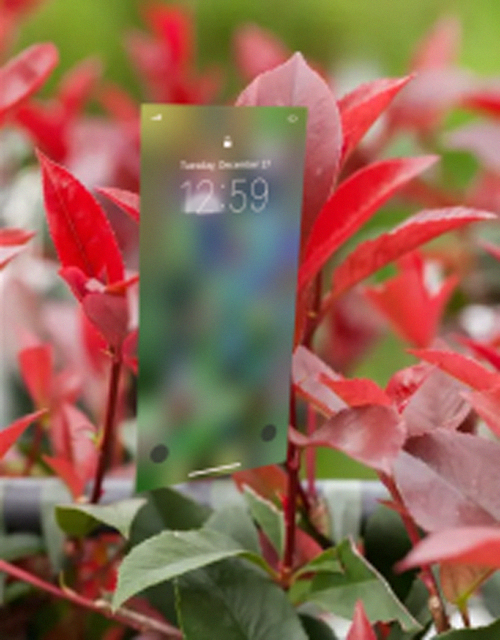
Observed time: **12:59**
